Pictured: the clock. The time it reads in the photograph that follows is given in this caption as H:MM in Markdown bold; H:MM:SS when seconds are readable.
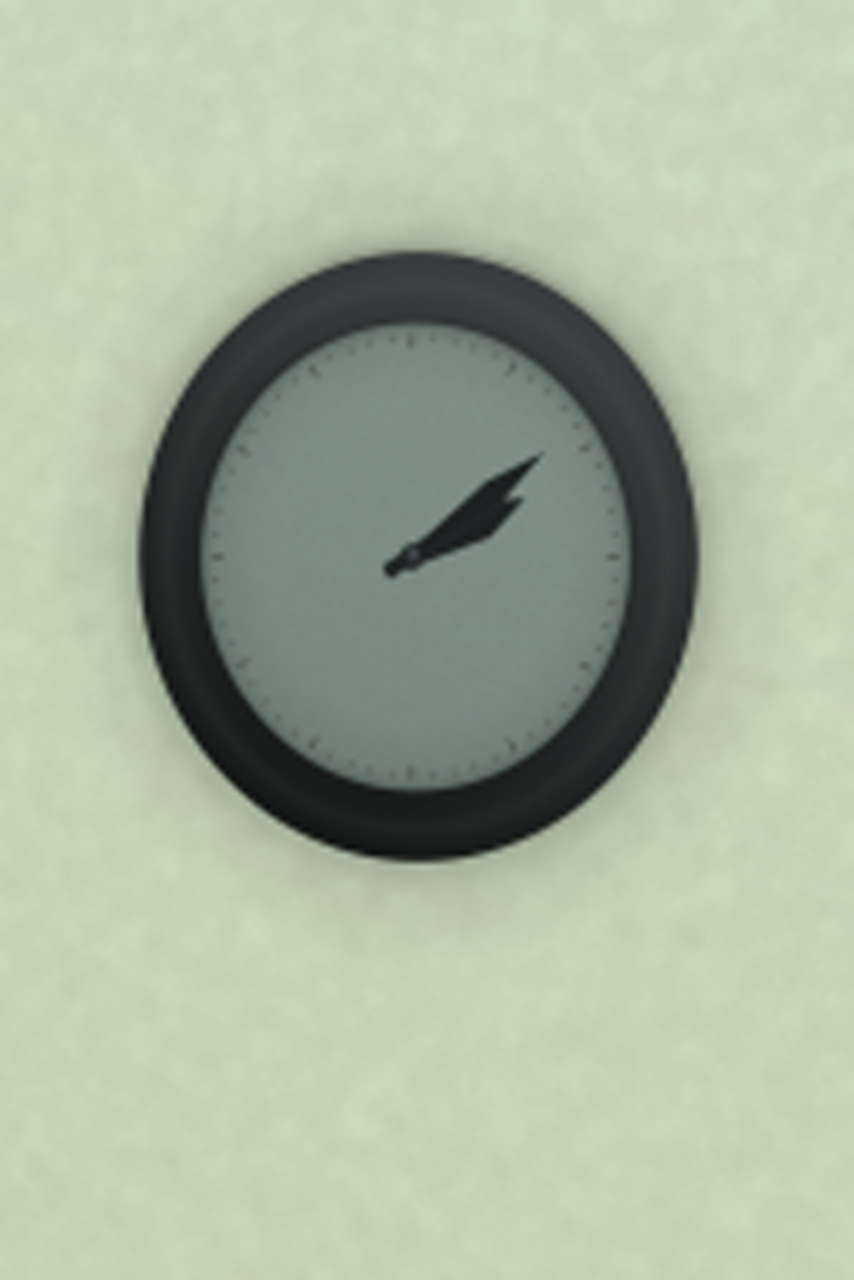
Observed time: **2:09**
